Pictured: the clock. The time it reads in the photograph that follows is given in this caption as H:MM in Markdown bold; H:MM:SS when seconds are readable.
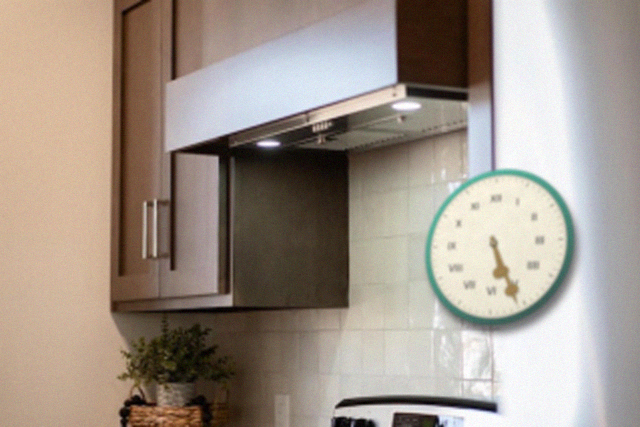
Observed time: **5:26**
